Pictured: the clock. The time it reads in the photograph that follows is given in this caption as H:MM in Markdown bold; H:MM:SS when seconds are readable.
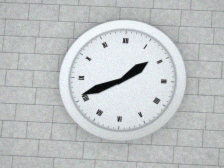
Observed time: **1:41**
